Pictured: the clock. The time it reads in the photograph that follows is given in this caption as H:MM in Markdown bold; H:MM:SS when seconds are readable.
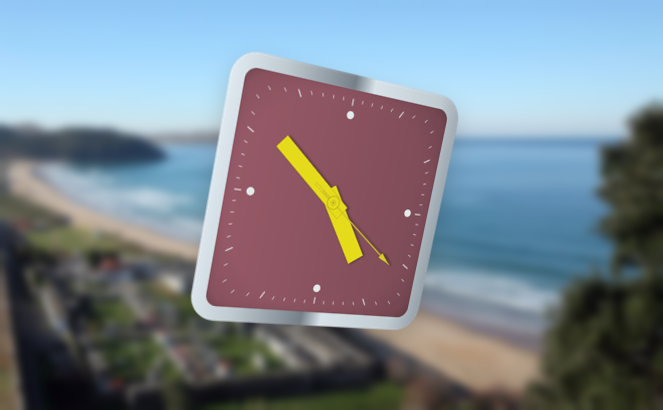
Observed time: **4:51:21**
